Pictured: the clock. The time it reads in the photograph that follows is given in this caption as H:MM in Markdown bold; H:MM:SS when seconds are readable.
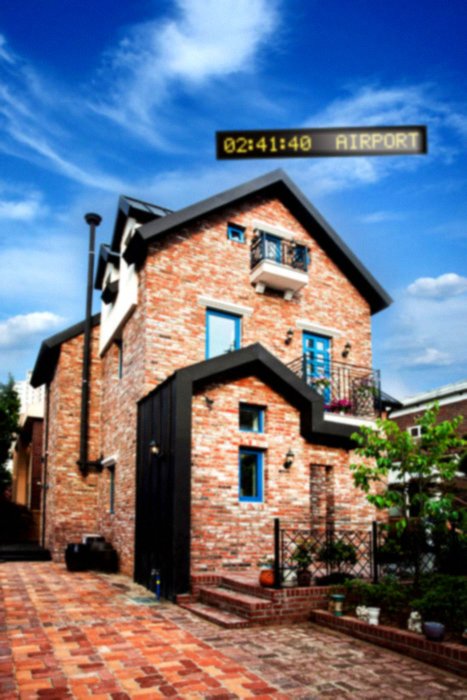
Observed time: **2:41:40**
